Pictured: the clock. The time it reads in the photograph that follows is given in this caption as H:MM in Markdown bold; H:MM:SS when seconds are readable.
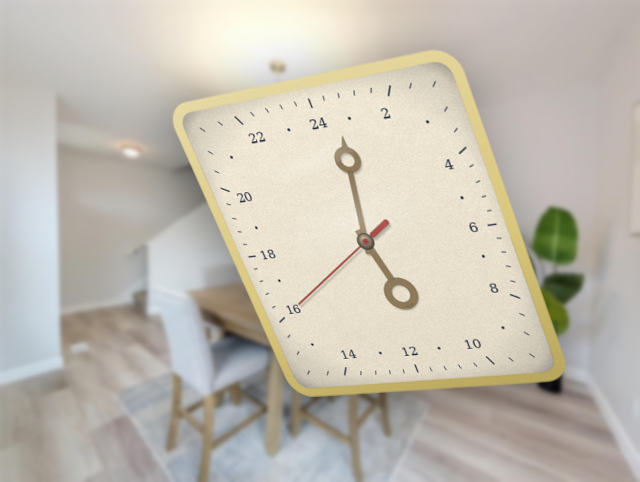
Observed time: **11:01:40**
